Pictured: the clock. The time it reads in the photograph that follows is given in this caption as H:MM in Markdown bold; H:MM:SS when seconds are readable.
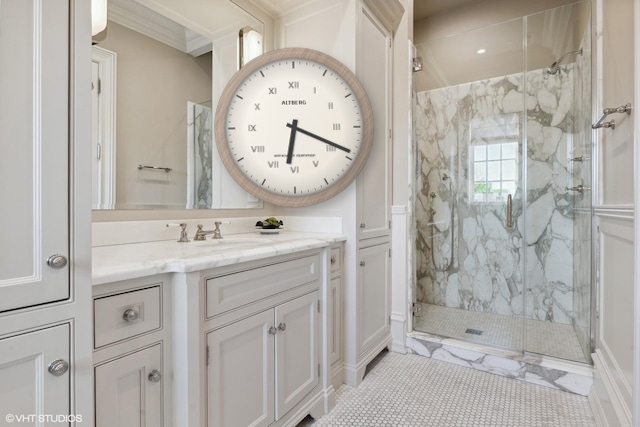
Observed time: **6:19**
